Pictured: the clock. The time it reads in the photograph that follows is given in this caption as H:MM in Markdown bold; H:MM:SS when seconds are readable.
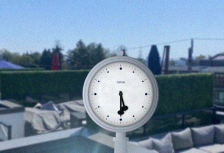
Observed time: **5:30**
